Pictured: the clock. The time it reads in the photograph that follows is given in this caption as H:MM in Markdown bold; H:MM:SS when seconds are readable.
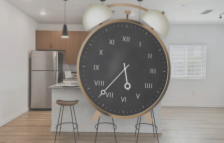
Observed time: **5:37**
